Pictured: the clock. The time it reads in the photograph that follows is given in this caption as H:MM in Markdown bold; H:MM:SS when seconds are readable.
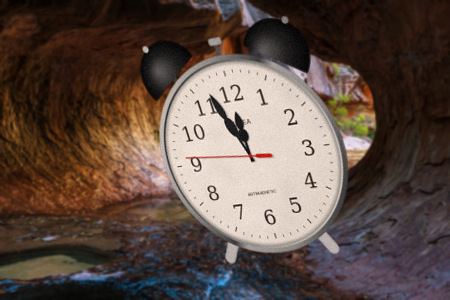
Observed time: **11:56:46**
